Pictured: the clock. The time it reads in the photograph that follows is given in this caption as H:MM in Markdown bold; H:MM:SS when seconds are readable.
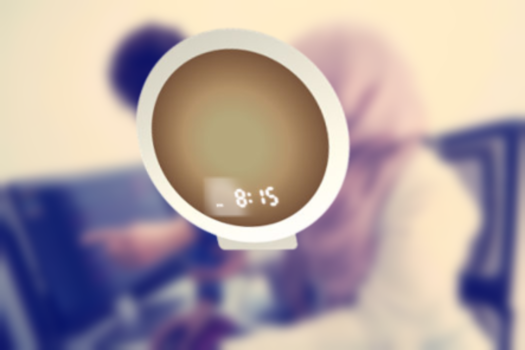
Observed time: **8:15**
